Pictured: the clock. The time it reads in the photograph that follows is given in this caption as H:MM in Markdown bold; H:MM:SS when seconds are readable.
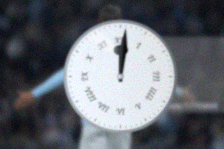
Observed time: **12:01**
